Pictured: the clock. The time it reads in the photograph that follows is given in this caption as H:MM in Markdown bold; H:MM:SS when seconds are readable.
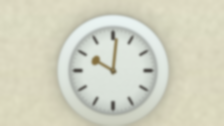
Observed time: **10:01**
